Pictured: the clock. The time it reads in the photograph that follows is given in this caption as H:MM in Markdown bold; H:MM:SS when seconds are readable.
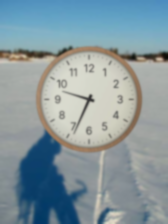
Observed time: **9:34**
